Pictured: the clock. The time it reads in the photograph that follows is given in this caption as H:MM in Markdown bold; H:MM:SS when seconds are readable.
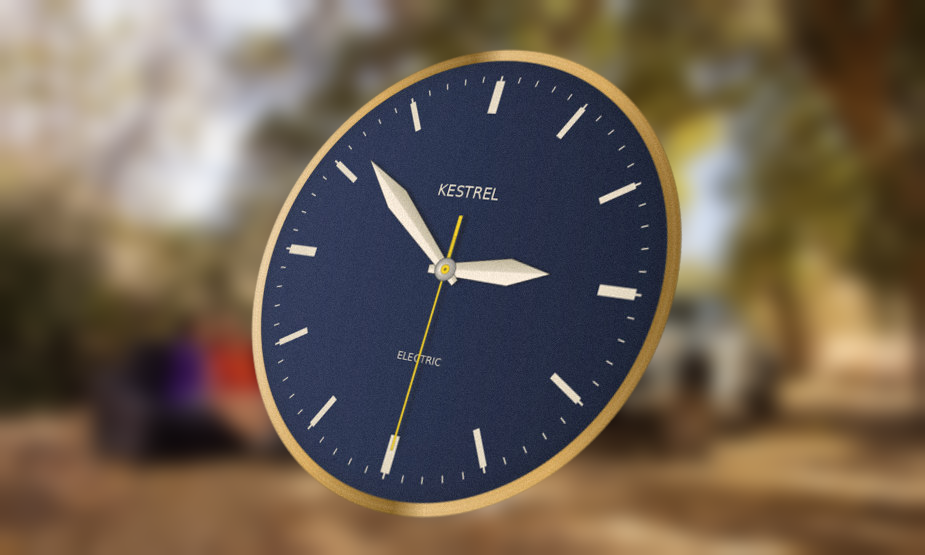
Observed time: **2:51:30**
